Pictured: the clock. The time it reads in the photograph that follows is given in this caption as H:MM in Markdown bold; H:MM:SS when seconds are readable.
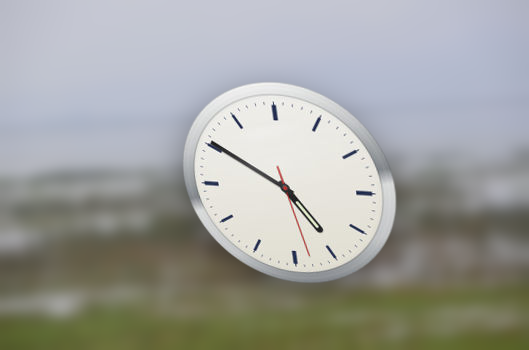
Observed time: **4:50:28**
